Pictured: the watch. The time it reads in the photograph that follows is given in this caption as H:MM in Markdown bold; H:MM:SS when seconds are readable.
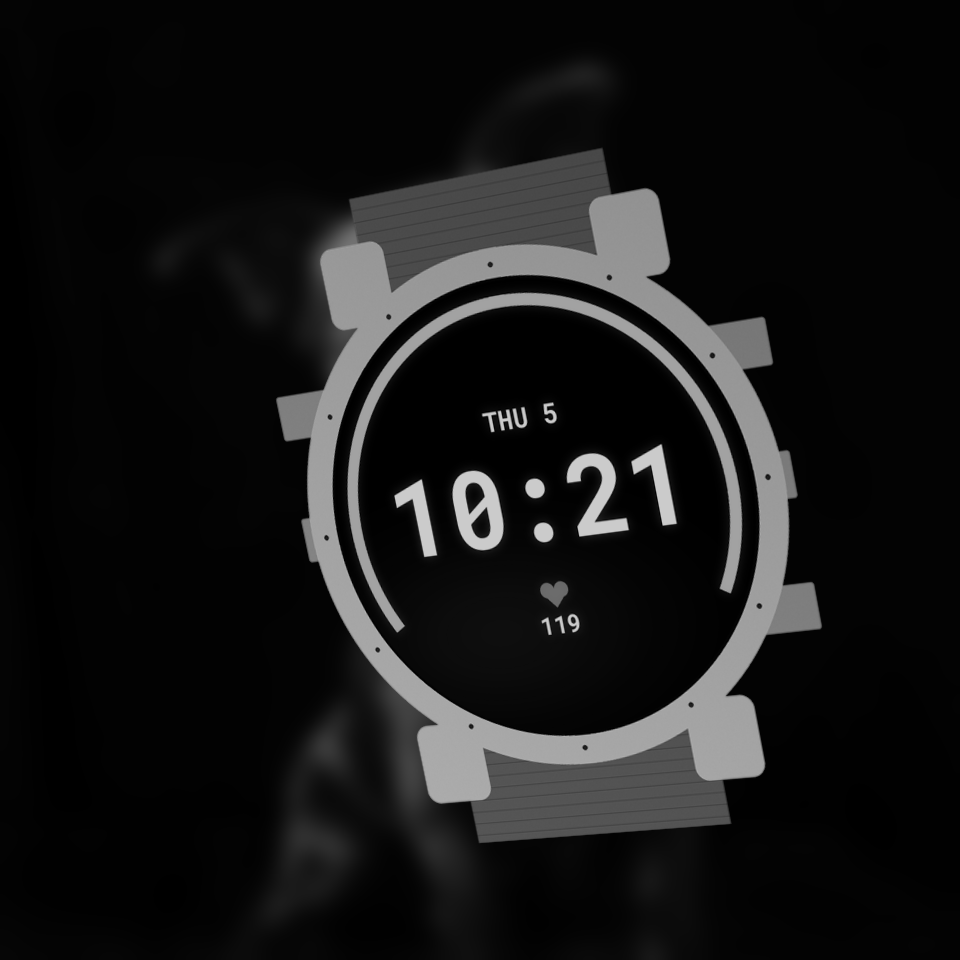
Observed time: **10:21**
